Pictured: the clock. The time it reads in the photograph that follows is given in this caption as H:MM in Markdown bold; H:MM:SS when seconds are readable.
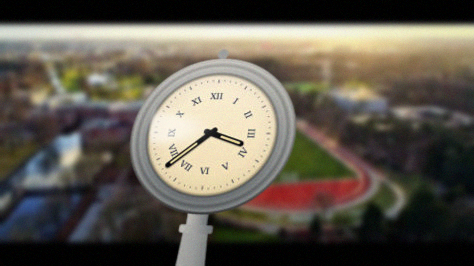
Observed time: **3:38**
